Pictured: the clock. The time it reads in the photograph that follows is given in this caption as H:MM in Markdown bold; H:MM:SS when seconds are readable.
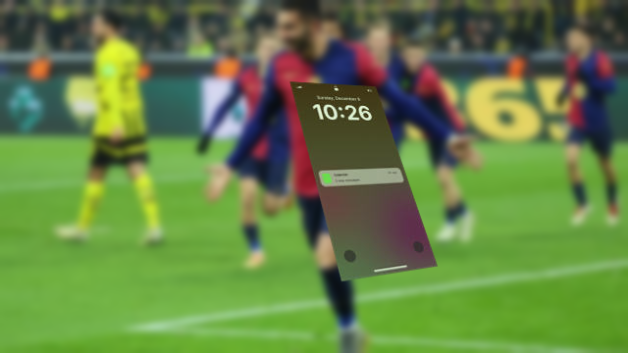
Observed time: **10:26**
